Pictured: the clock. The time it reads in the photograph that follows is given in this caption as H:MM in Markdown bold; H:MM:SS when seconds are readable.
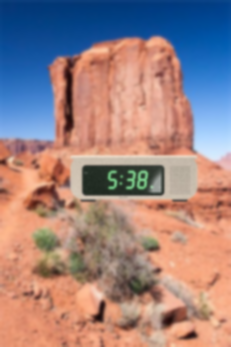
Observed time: **5:38**
